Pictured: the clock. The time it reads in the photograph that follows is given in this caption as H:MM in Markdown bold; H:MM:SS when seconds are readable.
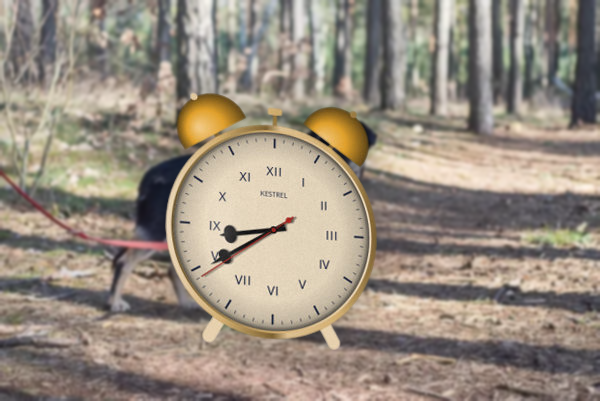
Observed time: **8:39:39**
